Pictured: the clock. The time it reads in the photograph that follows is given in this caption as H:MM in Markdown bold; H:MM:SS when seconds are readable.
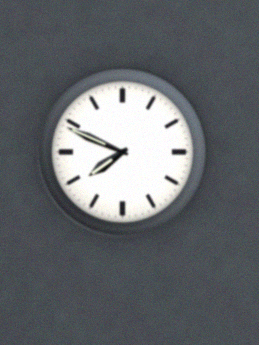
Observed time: **7:49**
